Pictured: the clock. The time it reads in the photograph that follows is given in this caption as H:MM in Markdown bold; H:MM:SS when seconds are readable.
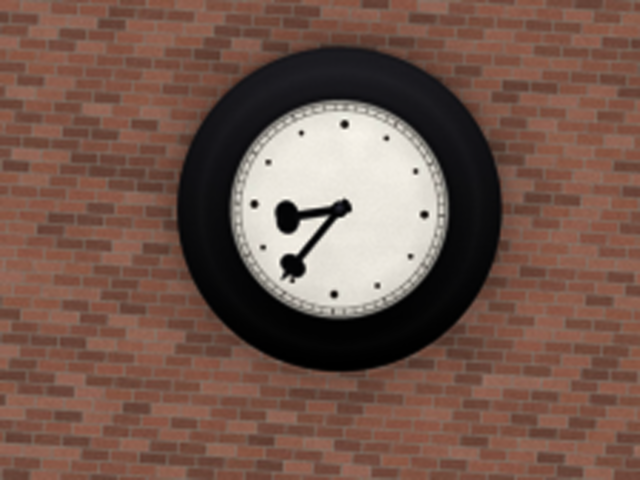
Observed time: **8:36**
